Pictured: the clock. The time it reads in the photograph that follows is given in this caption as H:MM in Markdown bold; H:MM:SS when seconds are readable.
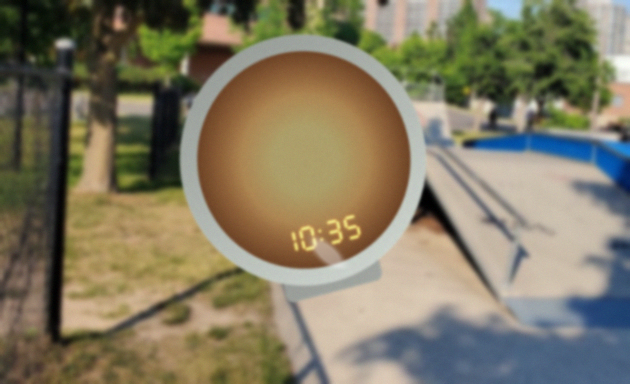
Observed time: **10:35**
